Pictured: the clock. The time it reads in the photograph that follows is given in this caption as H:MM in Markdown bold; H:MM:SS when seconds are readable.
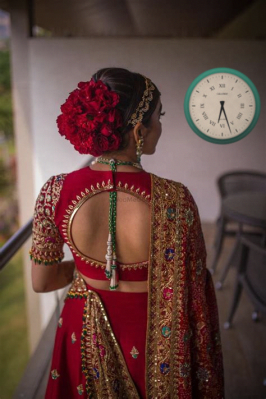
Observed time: **6:27**
